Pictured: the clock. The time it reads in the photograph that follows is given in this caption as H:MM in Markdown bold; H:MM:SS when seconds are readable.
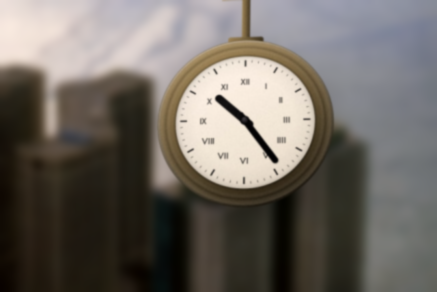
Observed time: **10:24**
